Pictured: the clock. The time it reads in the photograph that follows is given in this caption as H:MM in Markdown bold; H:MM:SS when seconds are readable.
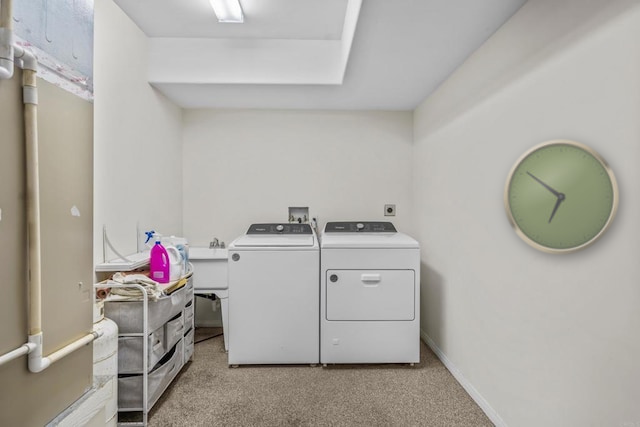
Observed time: **6:51**
